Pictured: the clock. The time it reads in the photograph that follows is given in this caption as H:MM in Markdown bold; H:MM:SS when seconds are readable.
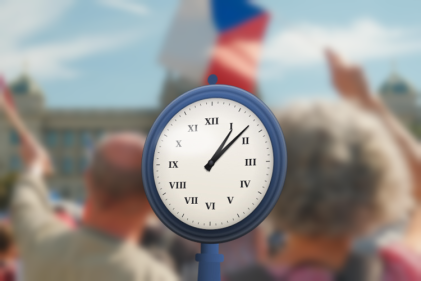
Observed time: **1:08**
